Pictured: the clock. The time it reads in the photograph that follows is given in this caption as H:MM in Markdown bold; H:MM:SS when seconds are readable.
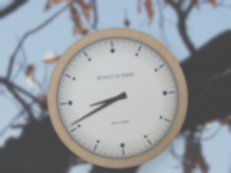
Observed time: **8:41**
